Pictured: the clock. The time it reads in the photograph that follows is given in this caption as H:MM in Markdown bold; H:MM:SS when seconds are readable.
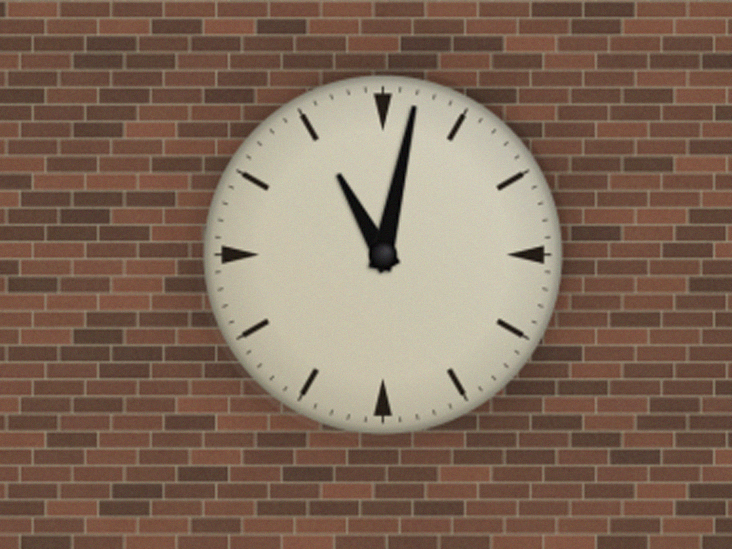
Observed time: **11:02**
